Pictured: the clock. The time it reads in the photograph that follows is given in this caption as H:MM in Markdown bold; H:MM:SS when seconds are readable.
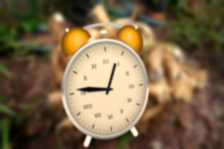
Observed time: **12:46**
